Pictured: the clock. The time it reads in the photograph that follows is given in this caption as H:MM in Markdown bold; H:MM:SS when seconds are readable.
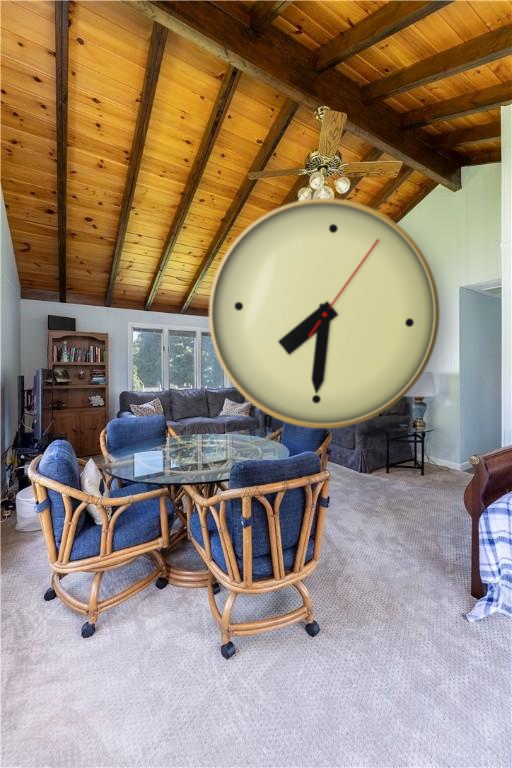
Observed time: **7:30:05**
